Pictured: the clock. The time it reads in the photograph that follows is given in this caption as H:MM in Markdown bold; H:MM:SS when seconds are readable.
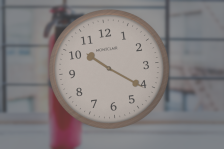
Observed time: **10:21**
